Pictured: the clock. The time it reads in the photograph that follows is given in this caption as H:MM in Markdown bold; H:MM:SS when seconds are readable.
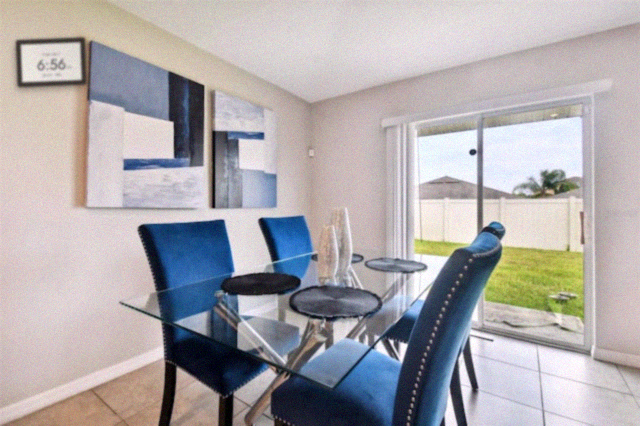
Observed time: **6:56**
